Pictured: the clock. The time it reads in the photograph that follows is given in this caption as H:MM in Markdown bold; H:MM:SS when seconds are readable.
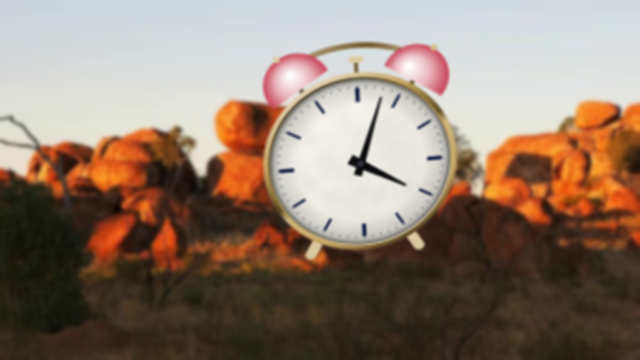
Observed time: **4:03**
